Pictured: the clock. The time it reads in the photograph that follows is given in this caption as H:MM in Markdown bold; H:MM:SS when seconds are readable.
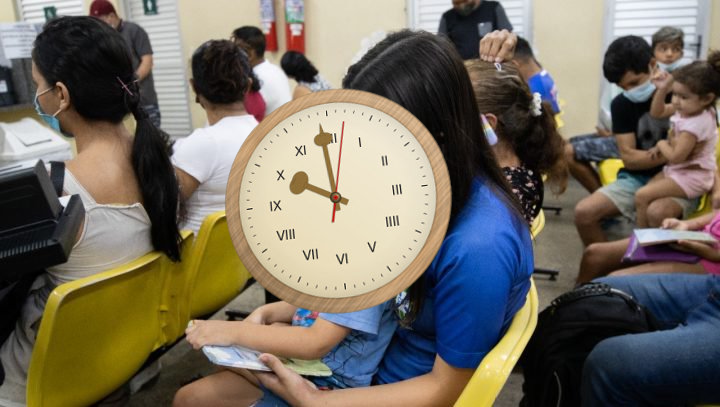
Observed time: **9:59:02**
